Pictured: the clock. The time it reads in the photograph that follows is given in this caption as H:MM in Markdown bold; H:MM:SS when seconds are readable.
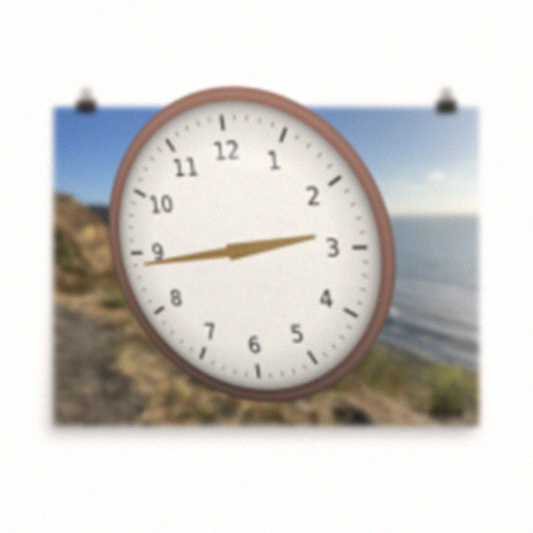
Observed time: **2:44**
